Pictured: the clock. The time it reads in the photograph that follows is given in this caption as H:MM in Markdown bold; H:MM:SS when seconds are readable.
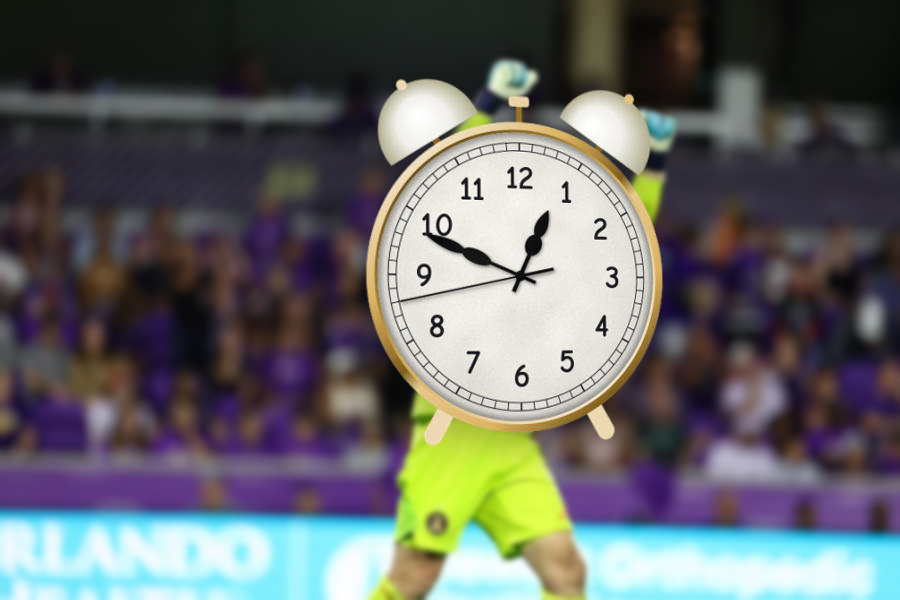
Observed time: **12:48:43**
